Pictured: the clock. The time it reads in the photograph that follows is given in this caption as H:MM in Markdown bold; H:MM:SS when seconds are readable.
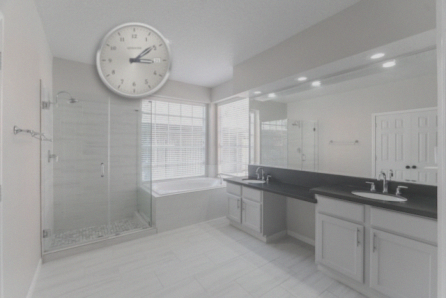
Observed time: **3:09**
